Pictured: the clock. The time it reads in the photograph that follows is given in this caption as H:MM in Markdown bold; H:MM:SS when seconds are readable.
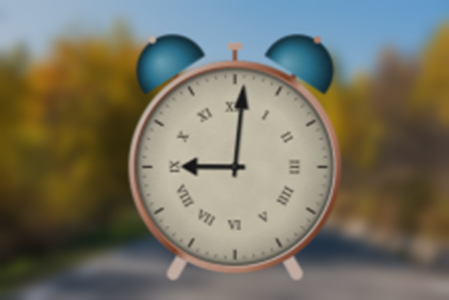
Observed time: **9:01**
